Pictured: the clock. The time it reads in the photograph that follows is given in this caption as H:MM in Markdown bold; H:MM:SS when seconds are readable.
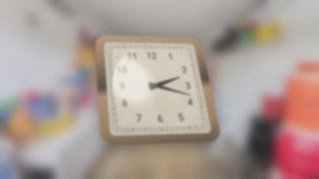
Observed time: **2:18**
